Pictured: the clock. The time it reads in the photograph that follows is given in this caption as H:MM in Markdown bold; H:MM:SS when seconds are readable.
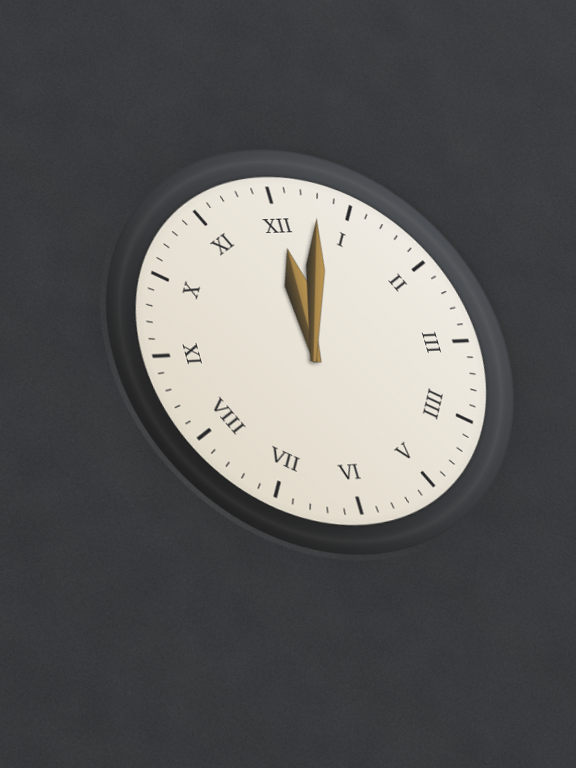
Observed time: **12:03**
